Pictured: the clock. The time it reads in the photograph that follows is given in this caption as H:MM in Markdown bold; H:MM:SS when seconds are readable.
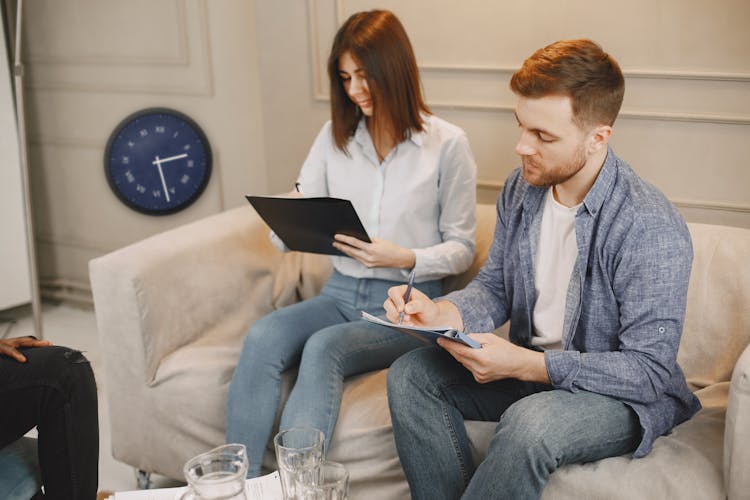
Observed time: **2:27**
